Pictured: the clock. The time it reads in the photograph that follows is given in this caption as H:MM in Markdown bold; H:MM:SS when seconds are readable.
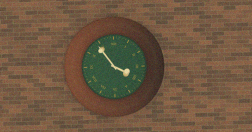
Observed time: **3:54**
